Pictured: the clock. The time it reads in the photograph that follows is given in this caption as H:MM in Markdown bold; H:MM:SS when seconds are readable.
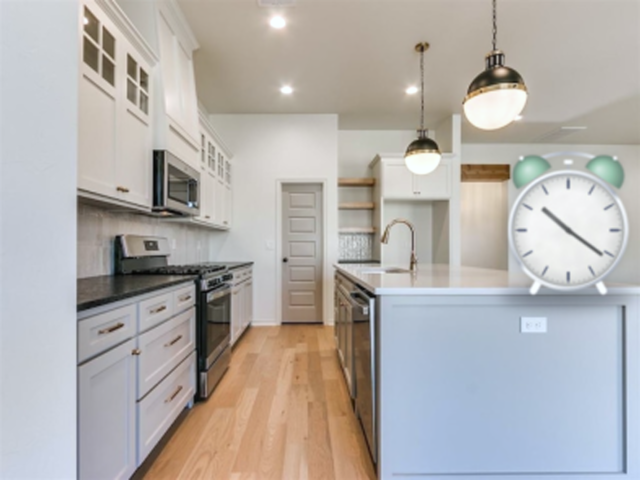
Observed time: **10:21**
